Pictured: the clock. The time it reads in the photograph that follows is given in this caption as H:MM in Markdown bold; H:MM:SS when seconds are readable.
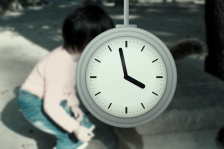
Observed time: **3:58**
